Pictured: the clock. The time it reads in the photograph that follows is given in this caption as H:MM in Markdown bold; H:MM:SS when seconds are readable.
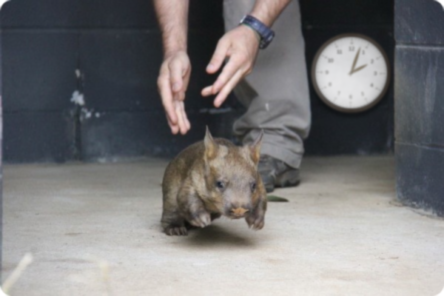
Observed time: **2:03**
